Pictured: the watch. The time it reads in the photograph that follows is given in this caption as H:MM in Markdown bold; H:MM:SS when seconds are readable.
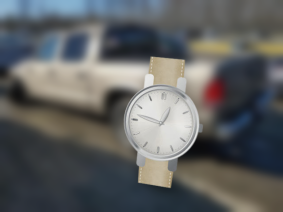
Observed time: **12:47**
